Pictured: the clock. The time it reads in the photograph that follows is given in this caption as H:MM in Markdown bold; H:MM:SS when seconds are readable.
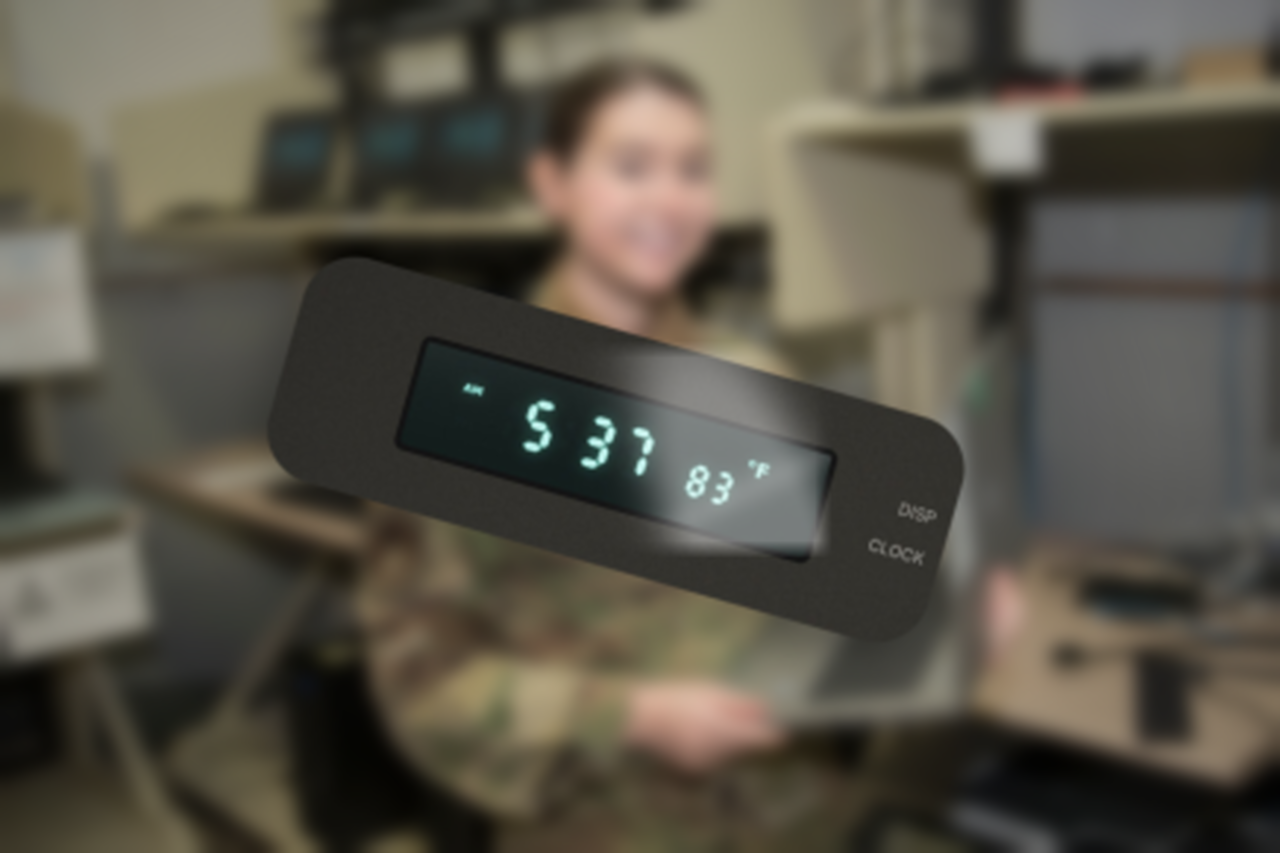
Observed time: **5:37**
